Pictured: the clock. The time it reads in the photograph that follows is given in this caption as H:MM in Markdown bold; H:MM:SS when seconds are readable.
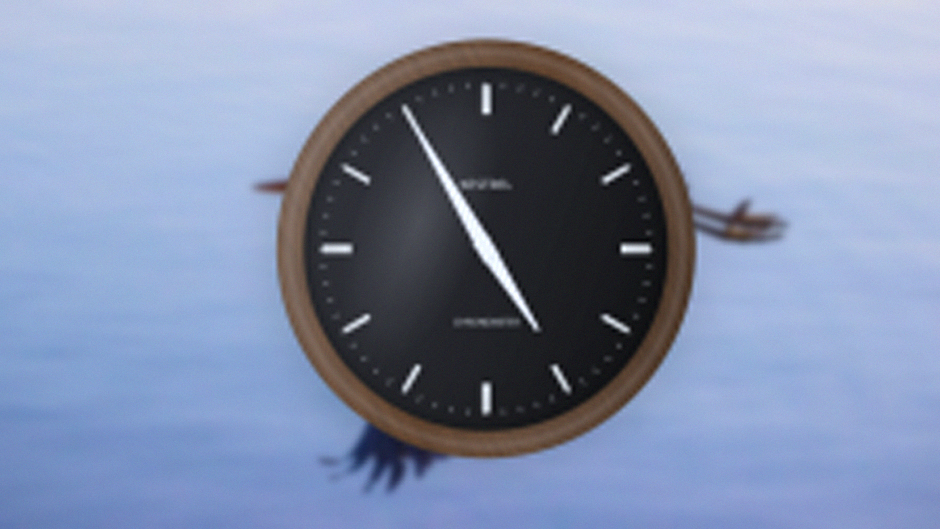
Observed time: **4:55**
